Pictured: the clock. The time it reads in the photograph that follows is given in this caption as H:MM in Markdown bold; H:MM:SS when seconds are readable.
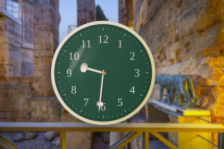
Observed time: **9:31**
